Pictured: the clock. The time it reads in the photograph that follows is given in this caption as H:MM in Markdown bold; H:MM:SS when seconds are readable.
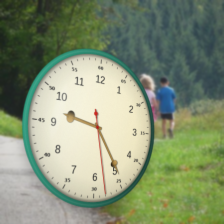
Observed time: **9:24:28**
